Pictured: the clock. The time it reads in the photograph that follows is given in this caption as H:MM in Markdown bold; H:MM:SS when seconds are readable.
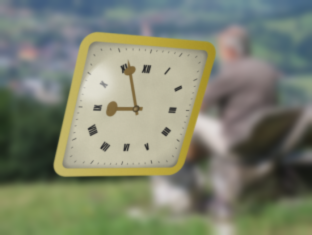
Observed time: **8:56**
